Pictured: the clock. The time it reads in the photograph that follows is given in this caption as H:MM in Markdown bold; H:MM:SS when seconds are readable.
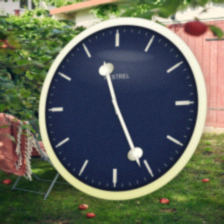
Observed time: **11:26**
